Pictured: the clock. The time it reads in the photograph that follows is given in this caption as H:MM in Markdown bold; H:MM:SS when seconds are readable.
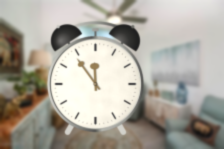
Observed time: **11:54**
